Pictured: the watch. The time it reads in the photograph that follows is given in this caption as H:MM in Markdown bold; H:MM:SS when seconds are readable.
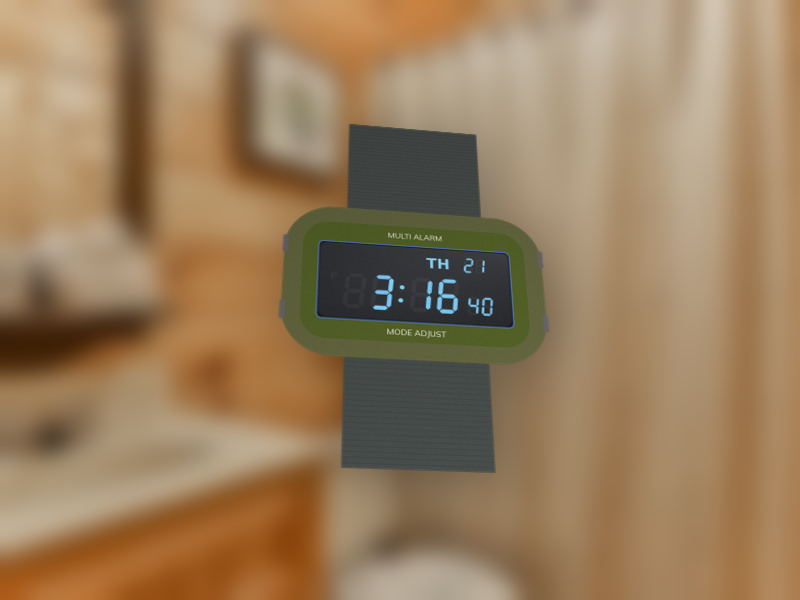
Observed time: **3:16:40**
